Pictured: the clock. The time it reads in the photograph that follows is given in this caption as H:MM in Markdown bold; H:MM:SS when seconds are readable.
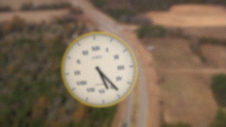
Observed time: **5:24**
